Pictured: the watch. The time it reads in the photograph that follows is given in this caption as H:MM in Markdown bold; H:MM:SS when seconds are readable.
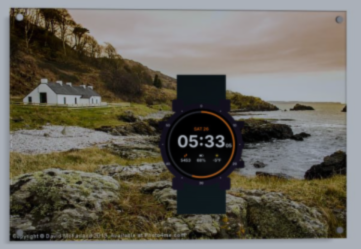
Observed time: **5:33**
